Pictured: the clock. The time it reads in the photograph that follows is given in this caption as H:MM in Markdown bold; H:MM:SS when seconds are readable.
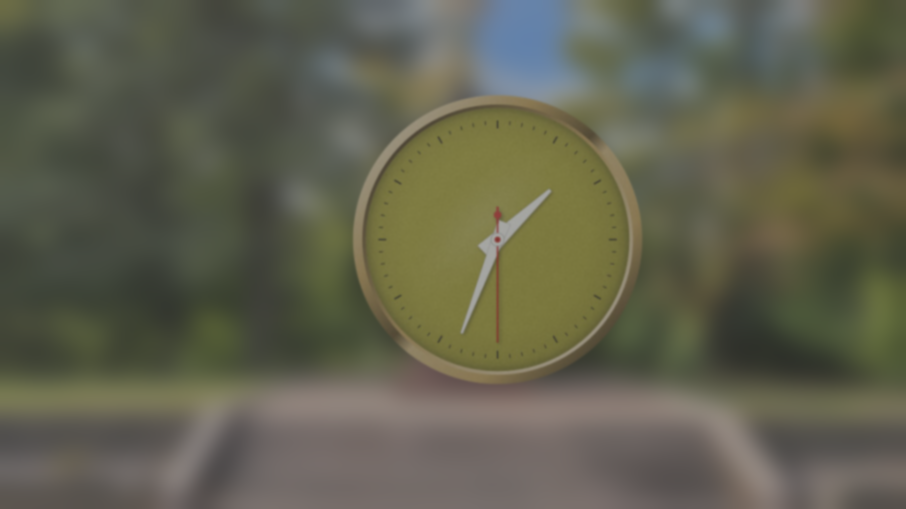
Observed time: **1:33:30**
